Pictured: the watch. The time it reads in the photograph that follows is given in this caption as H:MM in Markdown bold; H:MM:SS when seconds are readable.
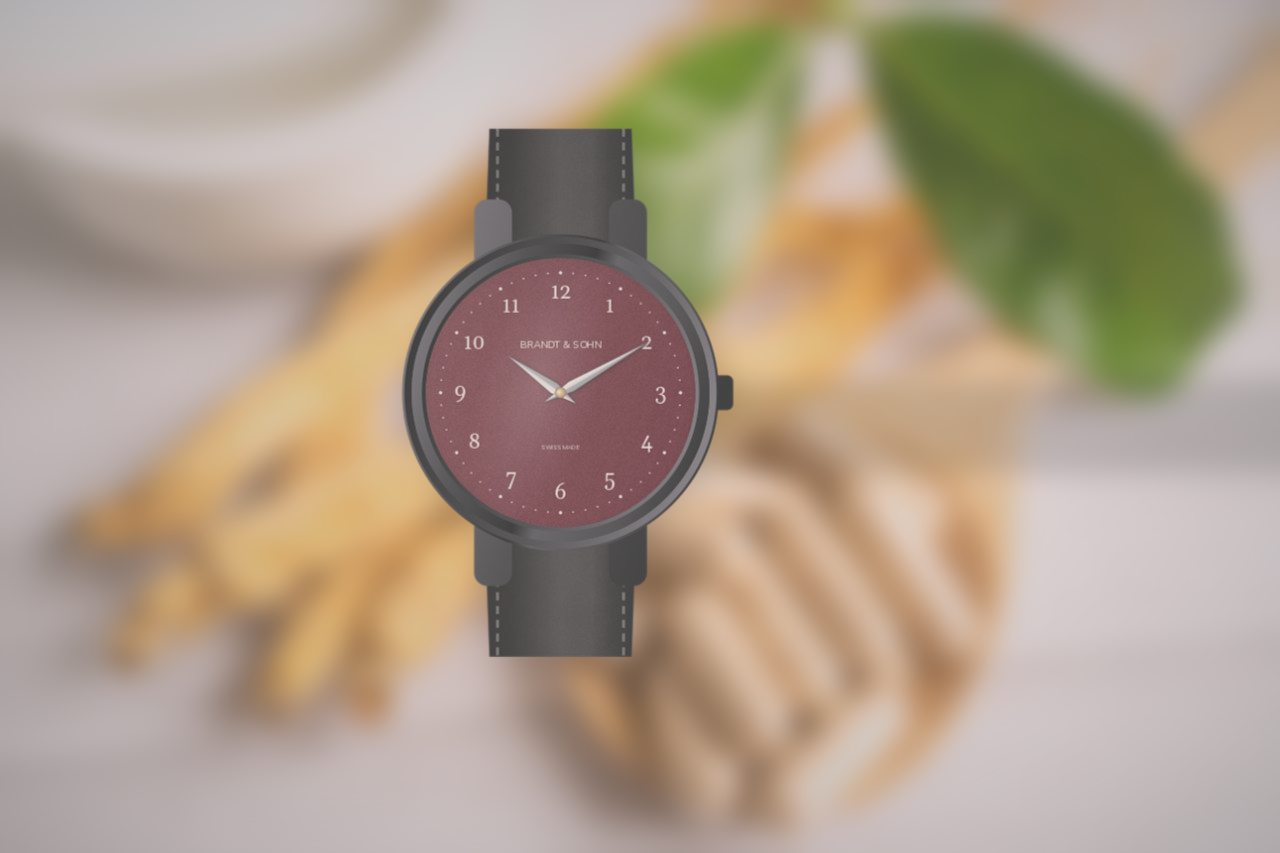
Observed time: **10:10**
